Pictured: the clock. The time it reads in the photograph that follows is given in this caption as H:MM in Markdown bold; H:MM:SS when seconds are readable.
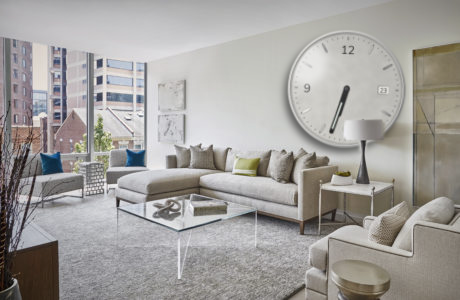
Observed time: **6:33**
